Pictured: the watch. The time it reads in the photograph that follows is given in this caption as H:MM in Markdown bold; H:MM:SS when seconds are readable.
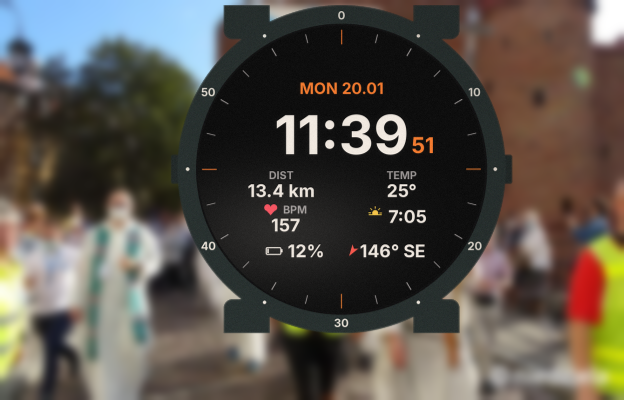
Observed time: **11:39:51**
